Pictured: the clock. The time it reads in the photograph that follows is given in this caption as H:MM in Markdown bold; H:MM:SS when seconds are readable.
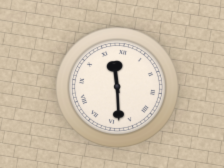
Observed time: **11:28**
